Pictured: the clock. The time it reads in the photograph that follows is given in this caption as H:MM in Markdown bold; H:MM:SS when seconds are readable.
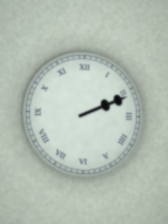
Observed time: **2:11**
